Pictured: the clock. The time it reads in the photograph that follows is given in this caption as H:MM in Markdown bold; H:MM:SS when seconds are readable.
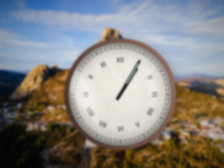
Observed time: **1:05**
